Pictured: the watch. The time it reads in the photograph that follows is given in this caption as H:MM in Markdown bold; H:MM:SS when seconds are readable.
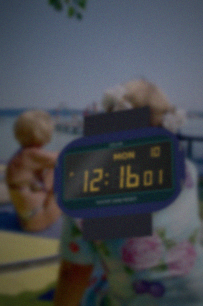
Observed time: **12:16:01**
